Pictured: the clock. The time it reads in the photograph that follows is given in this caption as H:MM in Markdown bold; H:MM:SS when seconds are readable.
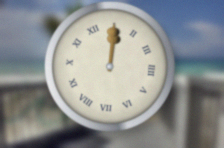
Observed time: **1:05**
